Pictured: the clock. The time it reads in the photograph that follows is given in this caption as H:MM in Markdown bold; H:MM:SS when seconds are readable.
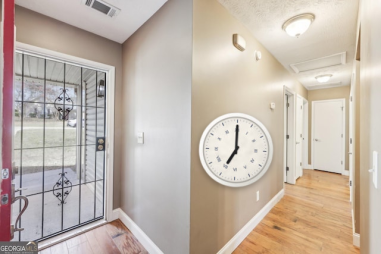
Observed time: **7:00**
